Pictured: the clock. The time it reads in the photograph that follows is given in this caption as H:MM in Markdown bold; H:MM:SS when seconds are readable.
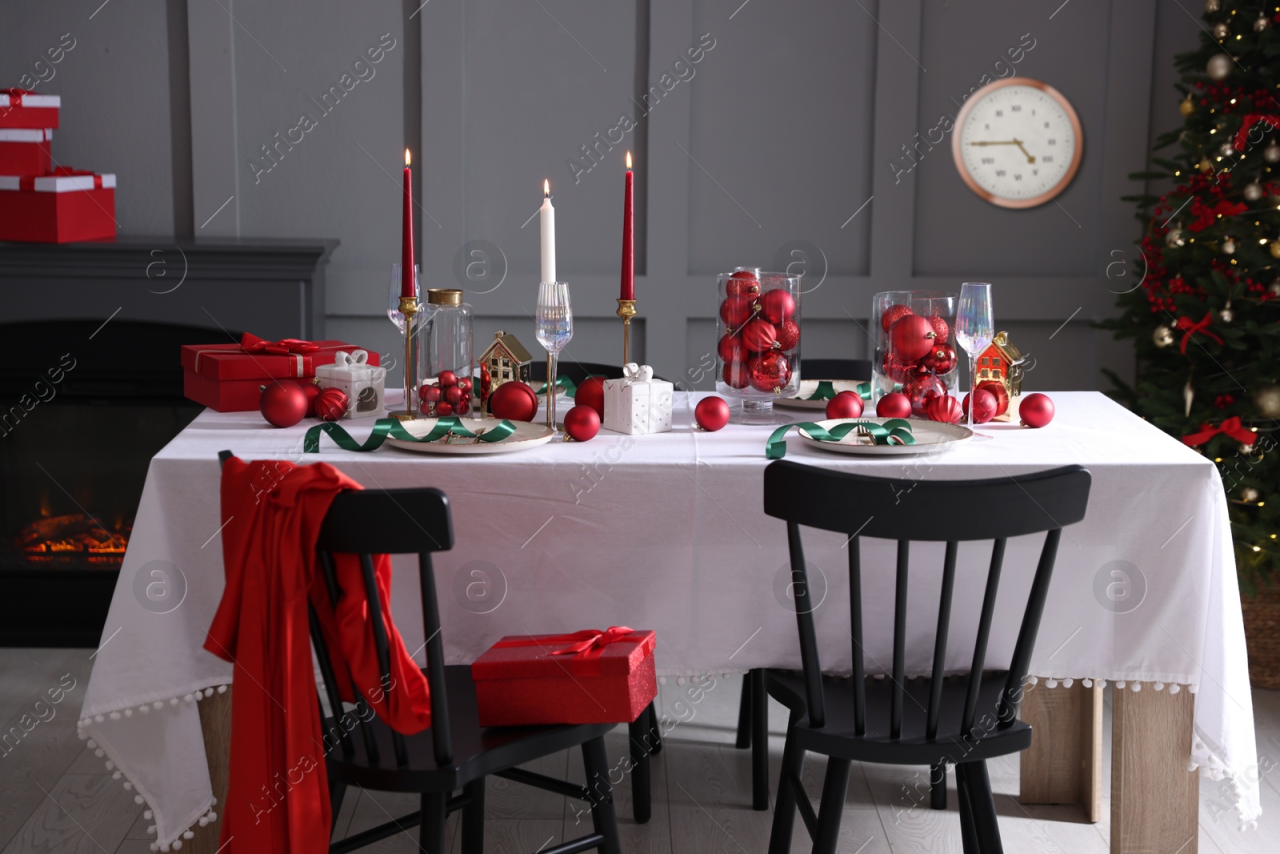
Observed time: **4:45**
